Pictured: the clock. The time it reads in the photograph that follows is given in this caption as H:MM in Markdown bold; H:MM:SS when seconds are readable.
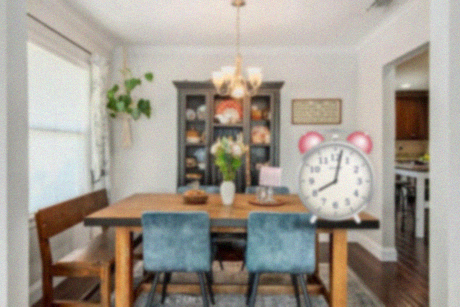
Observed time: **8:02**
